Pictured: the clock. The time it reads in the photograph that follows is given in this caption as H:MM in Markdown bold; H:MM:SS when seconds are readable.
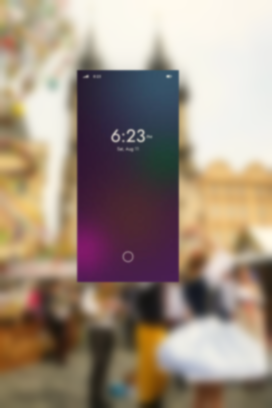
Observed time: **6:23**
